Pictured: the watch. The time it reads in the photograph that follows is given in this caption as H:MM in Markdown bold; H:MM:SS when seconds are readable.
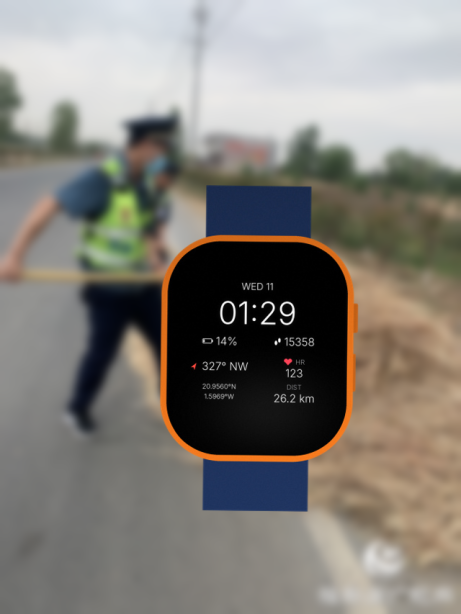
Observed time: **1:29**
